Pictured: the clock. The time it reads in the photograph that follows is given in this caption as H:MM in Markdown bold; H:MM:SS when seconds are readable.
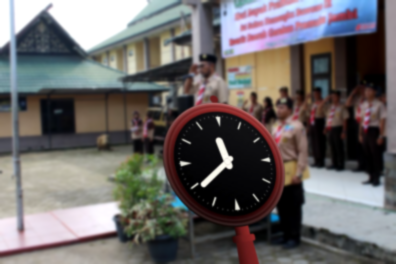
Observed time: **11:39**
